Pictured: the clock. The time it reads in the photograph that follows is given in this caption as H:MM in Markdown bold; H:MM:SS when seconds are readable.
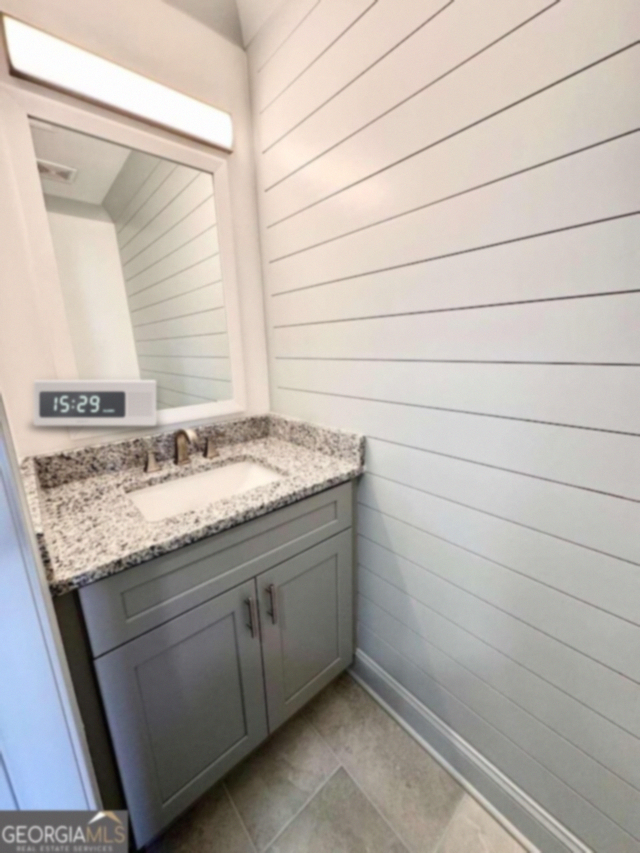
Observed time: **15:29**
